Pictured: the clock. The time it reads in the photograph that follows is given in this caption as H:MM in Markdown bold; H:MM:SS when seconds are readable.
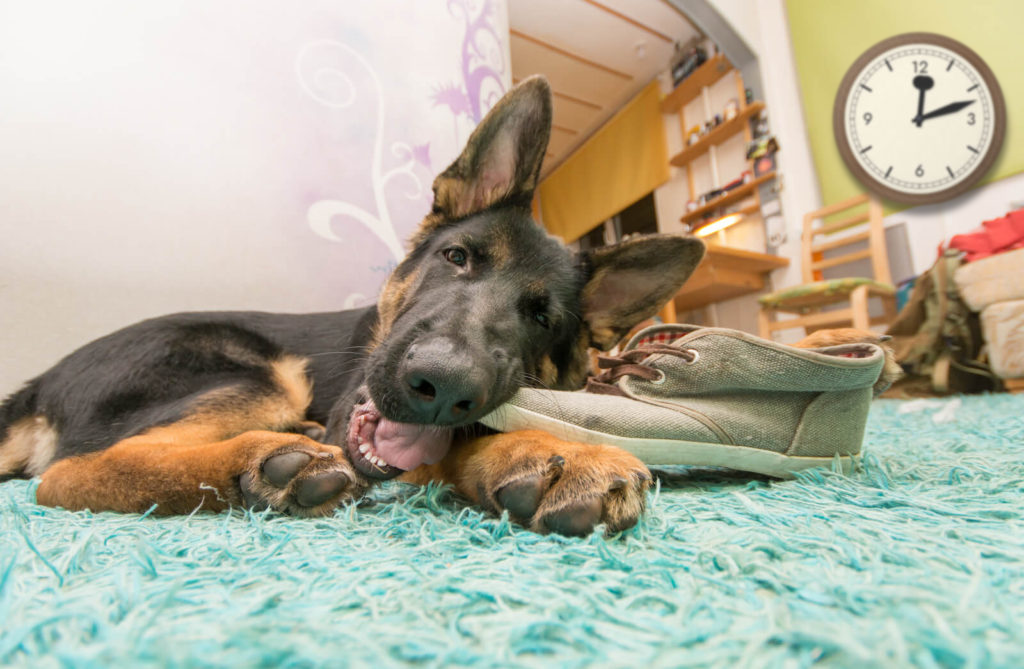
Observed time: **12:12**
